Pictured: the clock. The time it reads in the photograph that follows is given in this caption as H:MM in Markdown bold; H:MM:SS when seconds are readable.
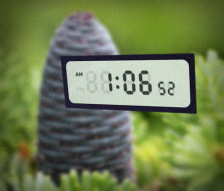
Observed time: **1:06:52**
